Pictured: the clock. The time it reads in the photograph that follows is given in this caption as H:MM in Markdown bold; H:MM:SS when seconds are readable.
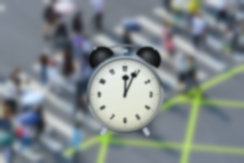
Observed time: **12:04**
